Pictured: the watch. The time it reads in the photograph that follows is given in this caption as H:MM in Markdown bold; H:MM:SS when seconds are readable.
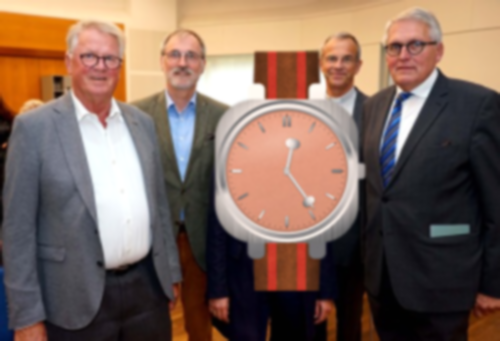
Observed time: **12:24**
